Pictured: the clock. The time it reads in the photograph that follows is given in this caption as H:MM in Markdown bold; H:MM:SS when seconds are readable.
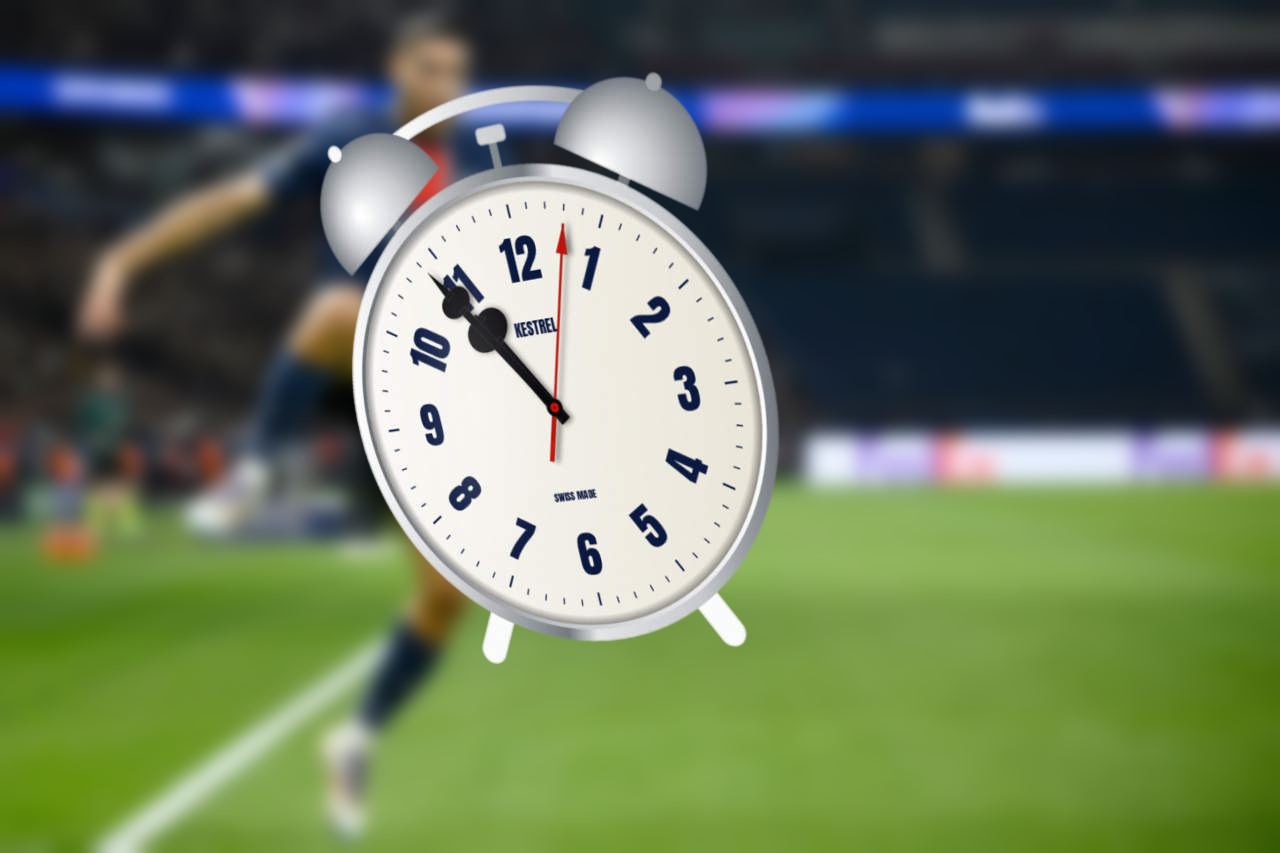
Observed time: **10:54:03**
